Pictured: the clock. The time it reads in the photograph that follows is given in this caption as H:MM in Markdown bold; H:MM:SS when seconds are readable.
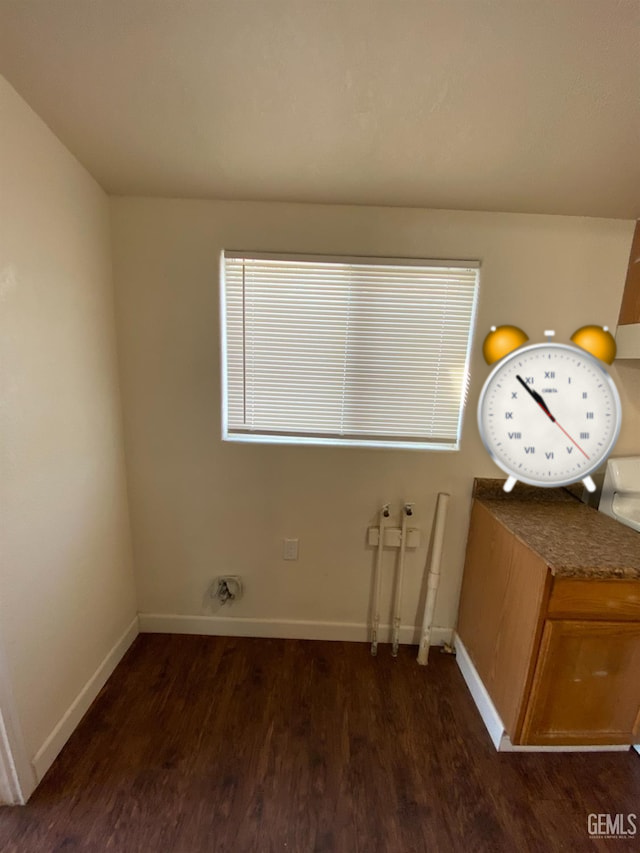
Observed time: **10:53:23**
